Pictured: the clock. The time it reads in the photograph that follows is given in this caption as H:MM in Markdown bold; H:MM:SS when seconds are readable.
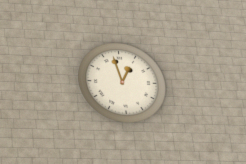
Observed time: **12:58**
